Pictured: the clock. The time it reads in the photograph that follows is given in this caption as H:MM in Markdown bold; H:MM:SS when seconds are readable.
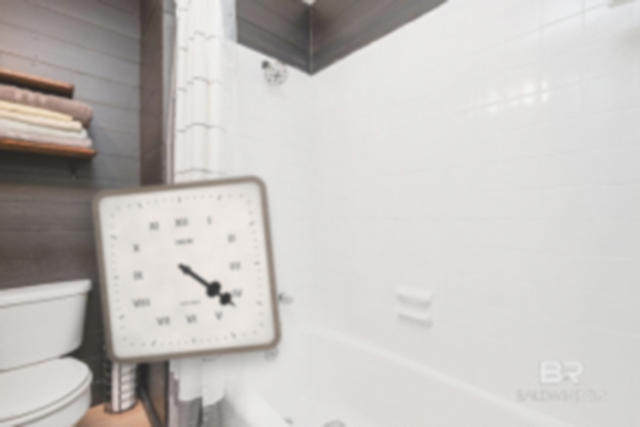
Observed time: **4:22**
